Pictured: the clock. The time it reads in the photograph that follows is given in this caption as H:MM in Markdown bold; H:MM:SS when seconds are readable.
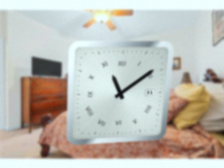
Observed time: **11:09**
